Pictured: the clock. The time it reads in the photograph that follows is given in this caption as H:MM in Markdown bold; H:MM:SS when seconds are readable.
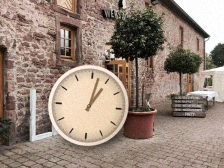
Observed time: **1:02**
